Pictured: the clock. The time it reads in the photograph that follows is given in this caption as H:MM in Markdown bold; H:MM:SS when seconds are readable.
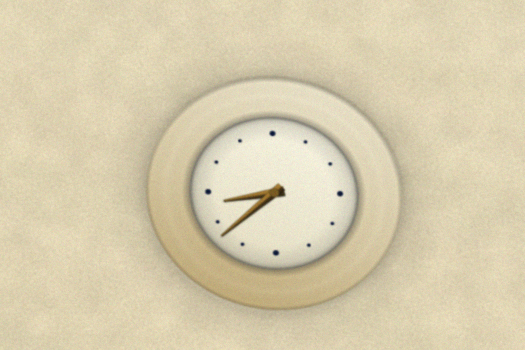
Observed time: **8:38**
